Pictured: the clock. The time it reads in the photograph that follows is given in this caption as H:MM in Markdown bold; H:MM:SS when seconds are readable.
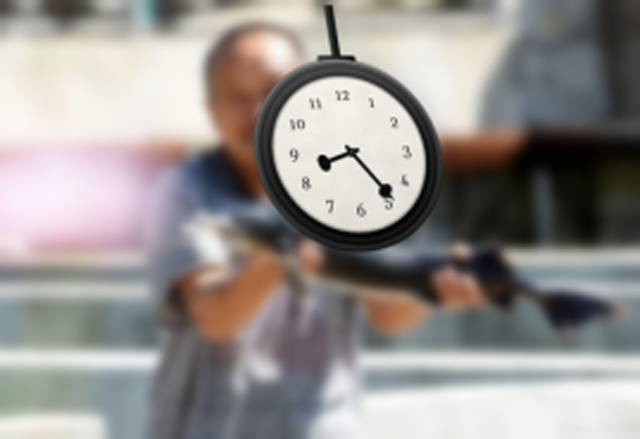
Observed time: **8:24**
